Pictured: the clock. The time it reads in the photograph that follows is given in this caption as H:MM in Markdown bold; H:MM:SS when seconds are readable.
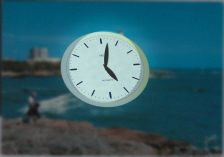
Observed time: **5:02**
